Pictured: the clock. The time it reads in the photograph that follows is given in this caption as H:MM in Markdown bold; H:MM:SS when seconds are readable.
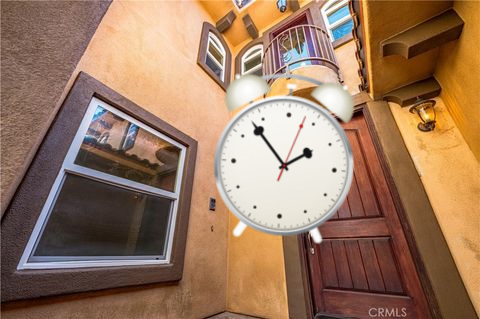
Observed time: **1:53:03**
